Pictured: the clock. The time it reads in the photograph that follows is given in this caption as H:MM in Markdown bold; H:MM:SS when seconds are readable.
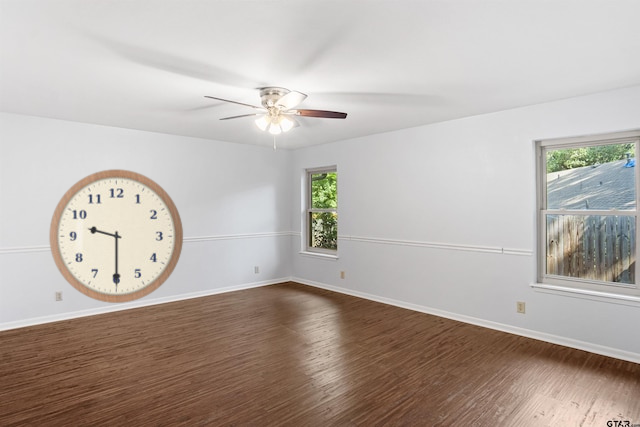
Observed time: **9:30**
